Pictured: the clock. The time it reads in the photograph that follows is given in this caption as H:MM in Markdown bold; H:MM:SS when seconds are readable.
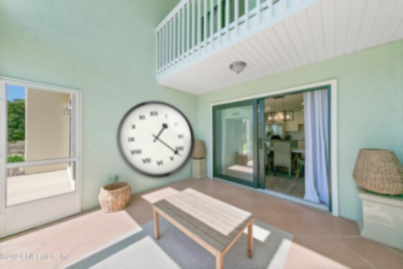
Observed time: **1:22**
